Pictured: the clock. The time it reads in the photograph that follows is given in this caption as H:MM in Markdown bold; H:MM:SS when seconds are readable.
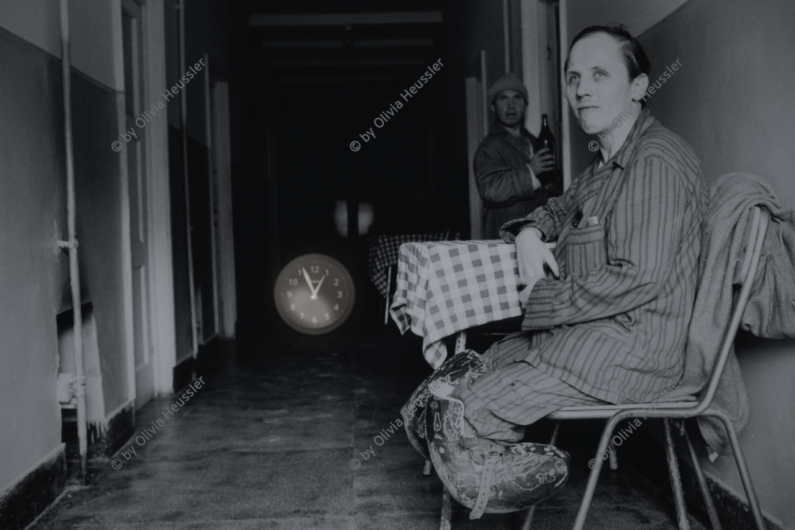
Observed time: **12:56**
